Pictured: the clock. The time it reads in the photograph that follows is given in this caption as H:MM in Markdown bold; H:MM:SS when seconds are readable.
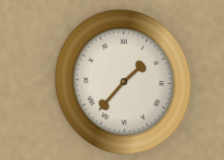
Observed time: **1:37**
